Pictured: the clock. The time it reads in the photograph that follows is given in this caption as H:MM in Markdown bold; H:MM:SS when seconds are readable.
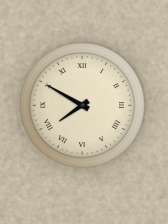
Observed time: **7:50**
